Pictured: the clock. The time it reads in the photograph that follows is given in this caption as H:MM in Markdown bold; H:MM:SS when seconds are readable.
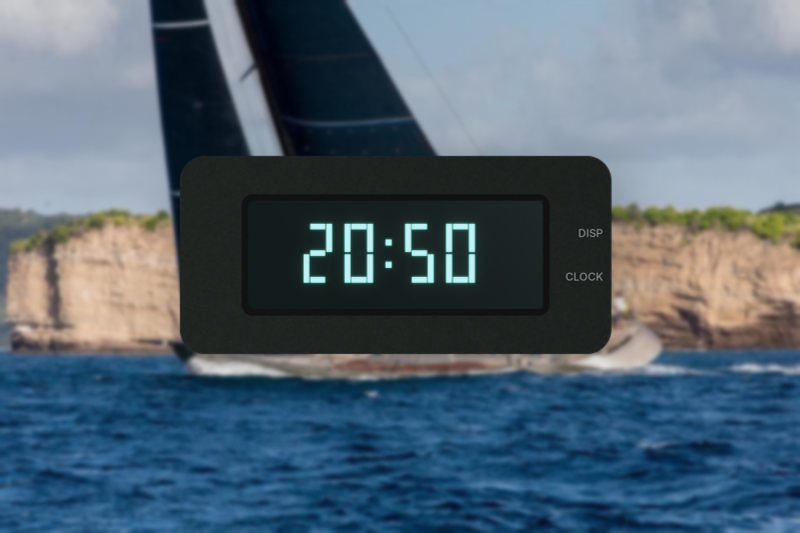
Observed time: **20:50**
